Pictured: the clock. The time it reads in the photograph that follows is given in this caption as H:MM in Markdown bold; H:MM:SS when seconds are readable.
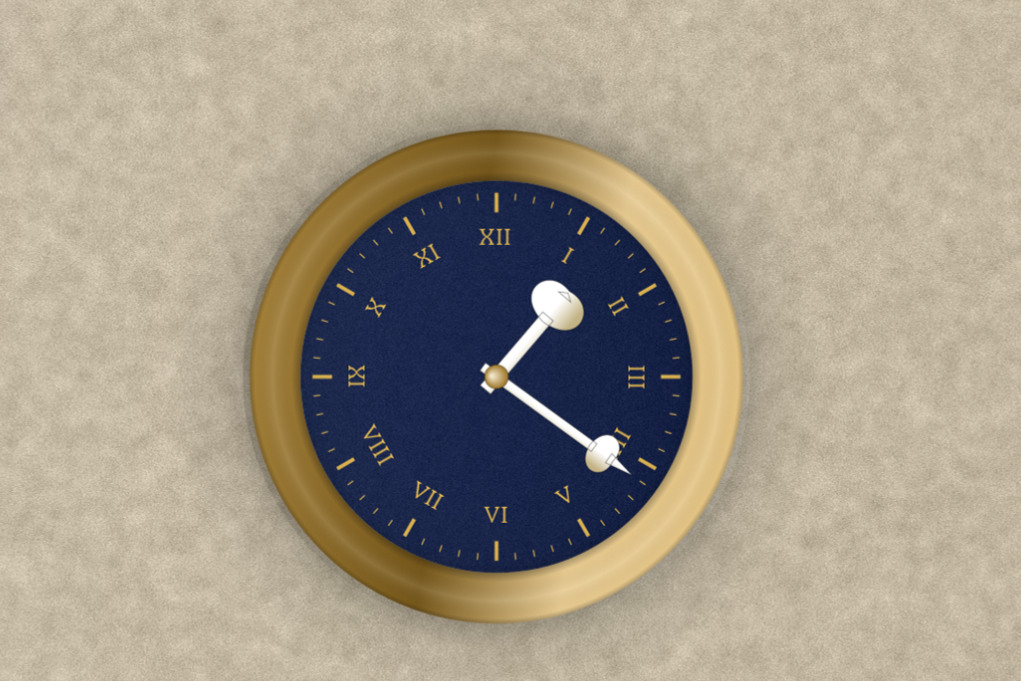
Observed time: **1:21**
